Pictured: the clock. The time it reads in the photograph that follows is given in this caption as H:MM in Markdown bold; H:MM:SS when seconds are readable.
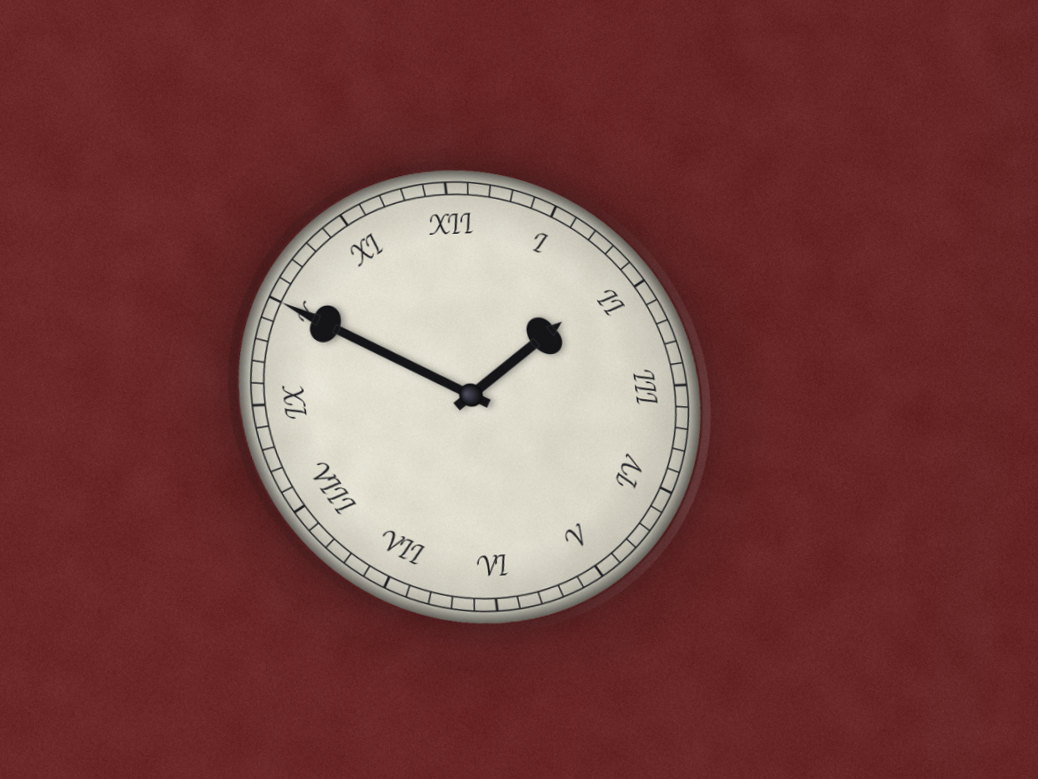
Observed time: **1:50**
